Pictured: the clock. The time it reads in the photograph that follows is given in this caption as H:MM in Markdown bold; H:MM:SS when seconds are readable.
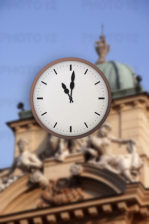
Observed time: **11:01**
